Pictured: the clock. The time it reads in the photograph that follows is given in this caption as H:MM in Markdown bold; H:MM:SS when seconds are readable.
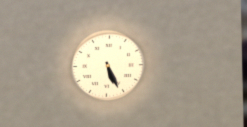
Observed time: **5:26**
